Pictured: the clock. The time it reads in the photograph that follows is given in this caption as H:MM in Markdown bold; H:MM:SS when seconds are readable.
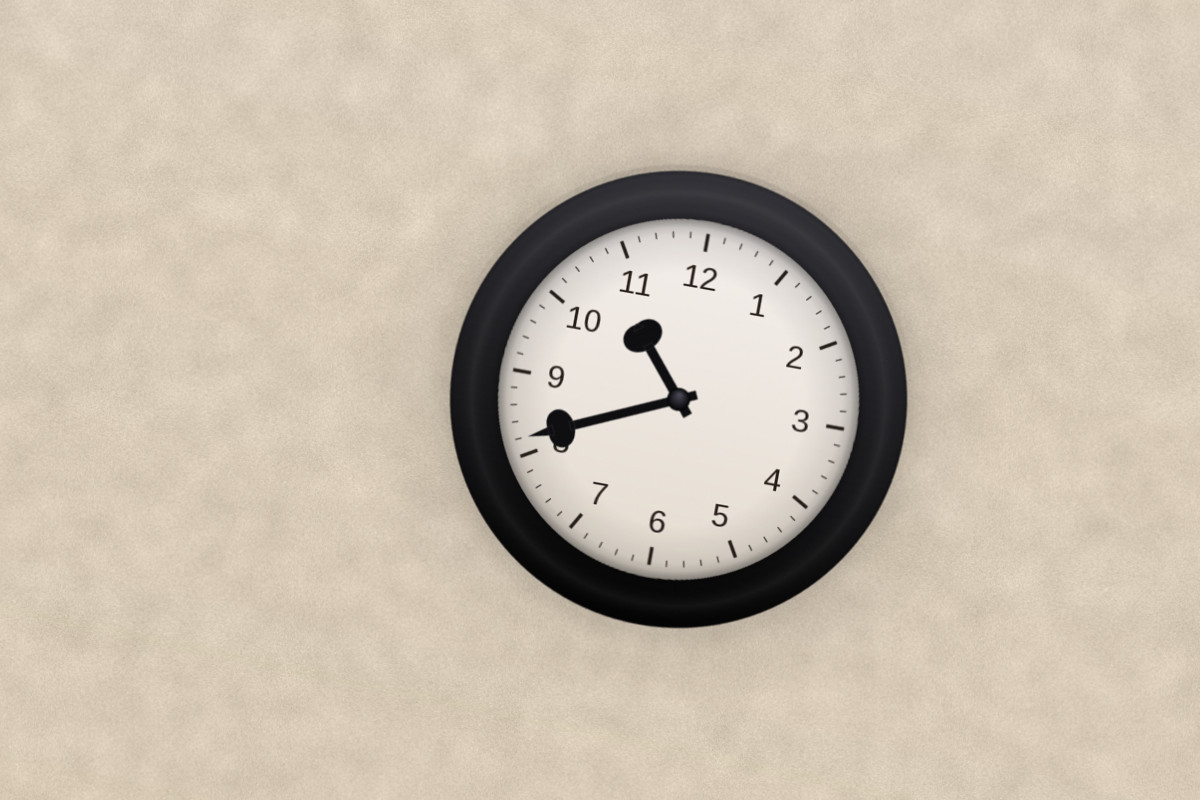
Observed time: **10:41**
